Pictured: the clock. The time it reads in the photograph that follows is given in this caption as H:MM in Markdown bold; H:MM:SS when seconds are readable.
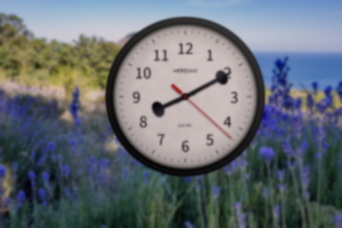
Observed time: **8:10:22**
